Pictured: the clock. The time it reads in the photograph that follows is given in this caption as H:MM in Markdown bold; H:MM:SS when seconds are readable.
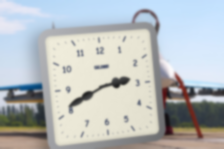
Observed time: **2:41**
